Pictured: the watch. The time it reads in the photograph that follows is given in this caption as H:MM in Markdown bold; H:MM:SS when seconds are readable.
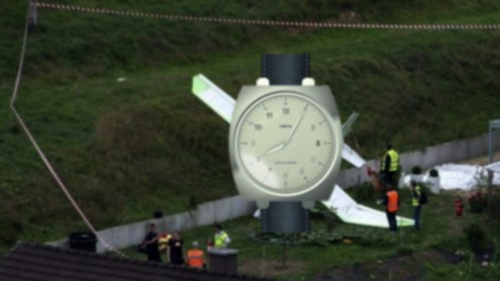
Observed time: **8:05**
